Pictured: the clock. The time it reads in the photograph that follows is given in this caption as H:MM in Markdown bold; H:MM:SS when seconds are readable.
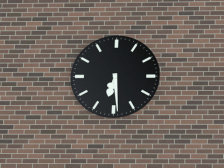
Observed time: **6:29**
